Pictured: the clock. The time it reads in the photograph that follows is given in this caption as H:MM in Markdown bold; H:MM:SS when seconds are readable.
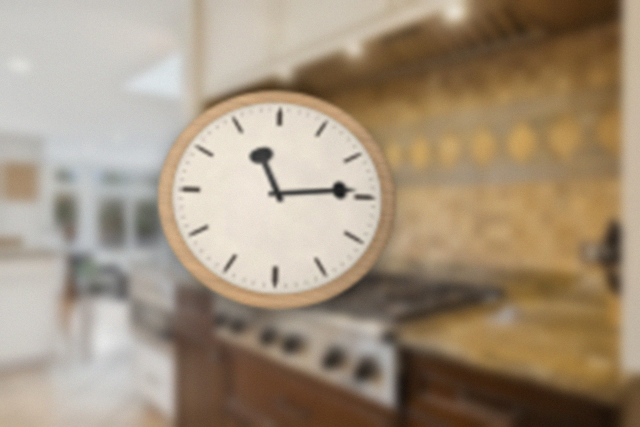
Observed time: **11:14**
